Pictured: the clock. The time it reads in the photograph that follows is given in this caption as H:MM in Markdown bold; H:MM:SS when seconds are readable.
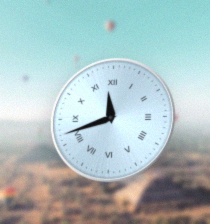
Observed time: **11:42**
